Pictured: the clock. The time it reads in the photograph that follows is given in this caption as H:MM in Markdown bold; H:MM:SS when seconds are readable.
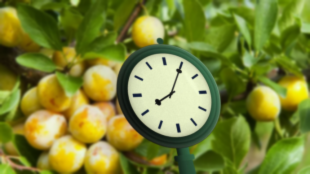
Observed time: **8:05**
